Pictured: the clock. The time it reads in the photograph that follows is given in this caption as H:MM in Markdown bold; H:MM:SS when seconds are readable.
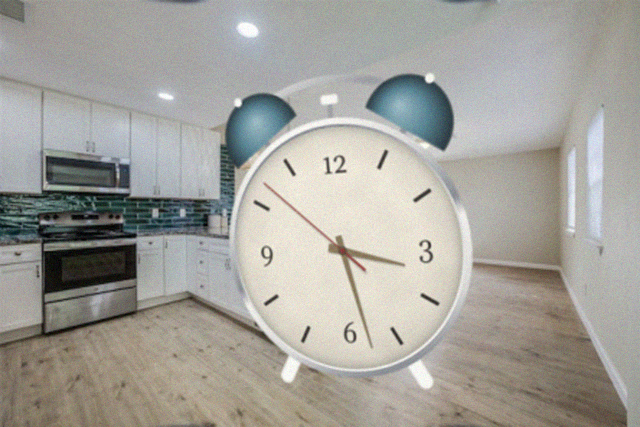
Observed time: **3:27:52**
